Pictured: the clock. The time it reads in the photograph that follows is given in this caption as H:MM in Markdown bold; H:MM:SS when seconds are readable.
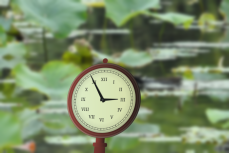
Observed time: **2:55**
